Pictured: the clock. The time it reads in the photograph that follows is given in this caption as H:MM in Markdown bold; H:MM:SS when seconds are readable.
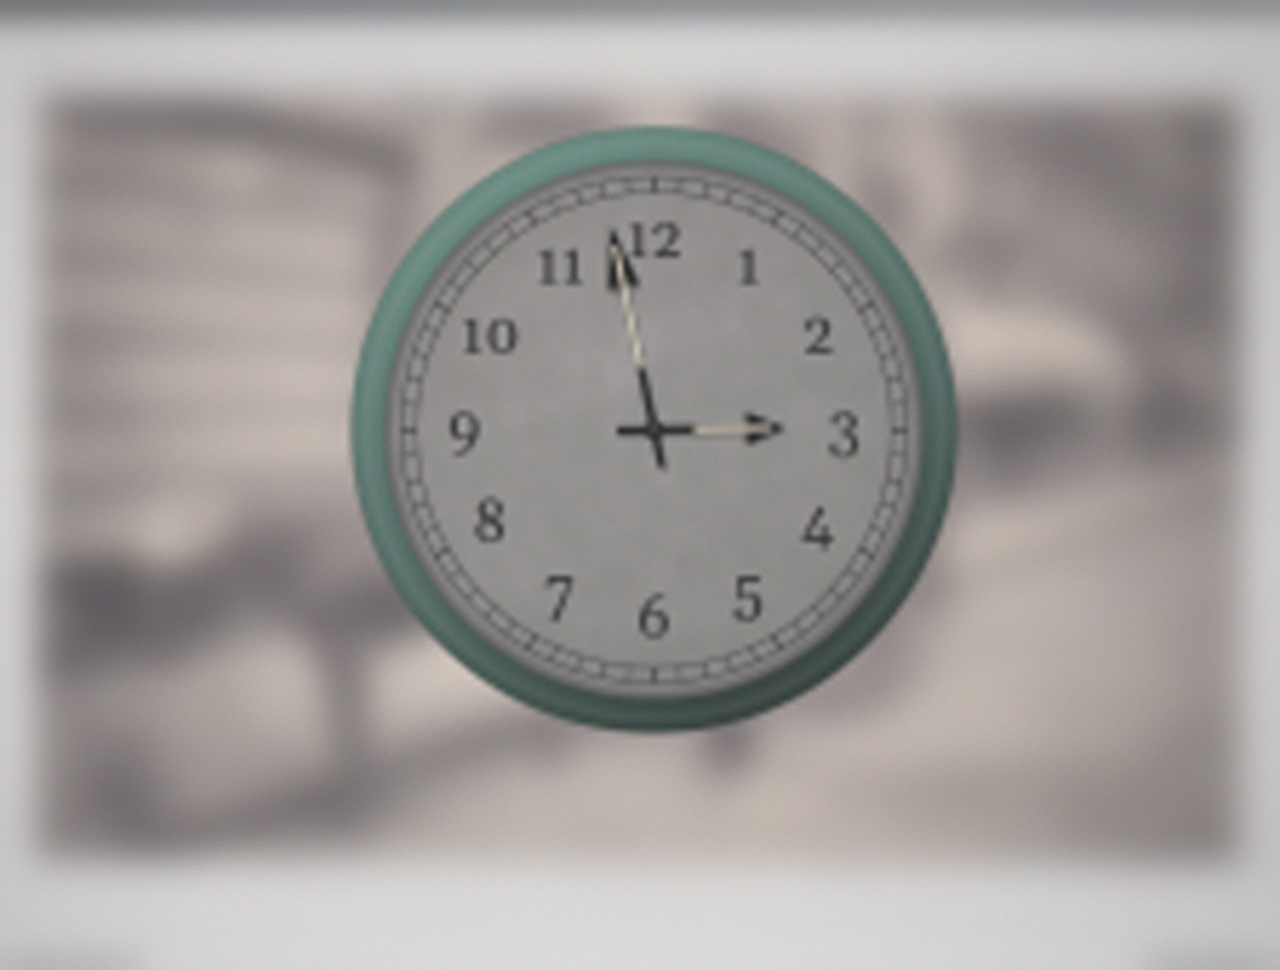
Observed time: **2:58**
